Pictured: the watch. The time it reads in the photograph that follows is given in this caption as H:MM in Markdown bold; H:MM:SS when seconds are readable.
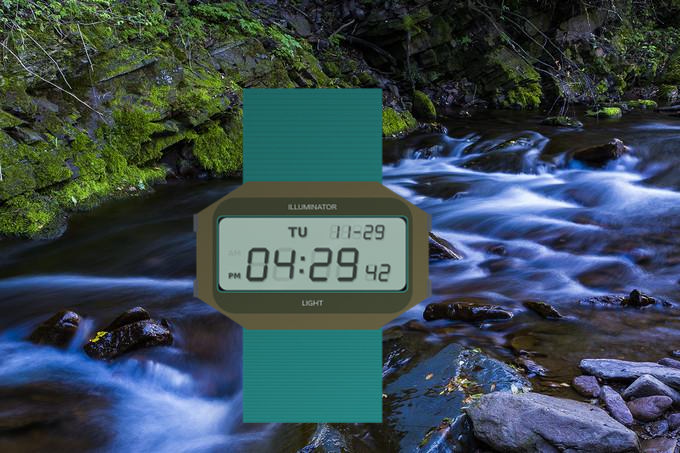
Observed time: **4:29:42**
